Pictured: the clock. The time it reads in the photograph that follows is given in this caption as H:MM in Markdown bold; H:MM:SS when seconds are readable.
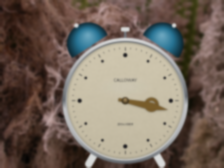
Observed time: **3:17**
